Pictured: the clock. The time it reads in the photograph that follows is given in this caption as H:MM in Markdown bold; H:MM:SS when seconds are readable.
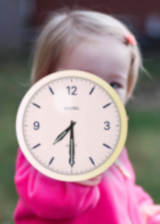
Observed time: **7:30**
